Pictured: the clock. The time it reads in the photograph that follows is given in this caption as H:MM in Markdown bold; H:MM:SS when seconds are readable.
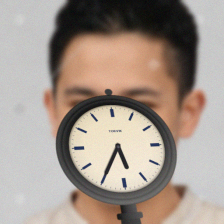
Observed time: **5:35**
